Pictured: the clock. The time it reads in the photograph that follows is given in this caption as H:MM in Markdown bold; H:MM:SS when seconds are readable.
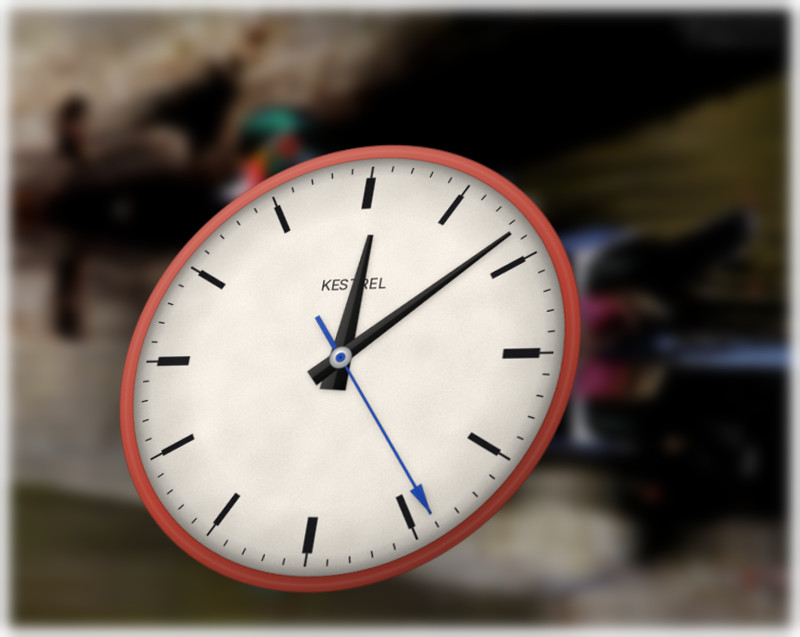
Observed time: **12:08:24**
